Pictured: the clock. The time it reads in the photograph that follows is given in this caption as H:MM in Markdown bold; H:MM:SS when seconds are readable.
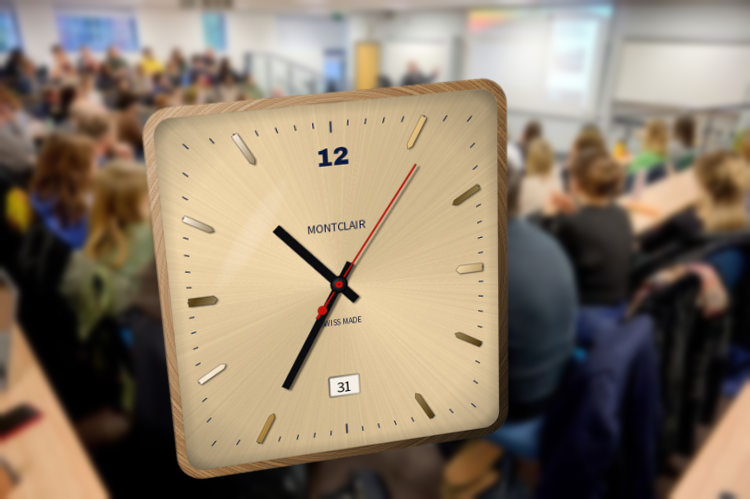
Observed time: **10:35:06**
